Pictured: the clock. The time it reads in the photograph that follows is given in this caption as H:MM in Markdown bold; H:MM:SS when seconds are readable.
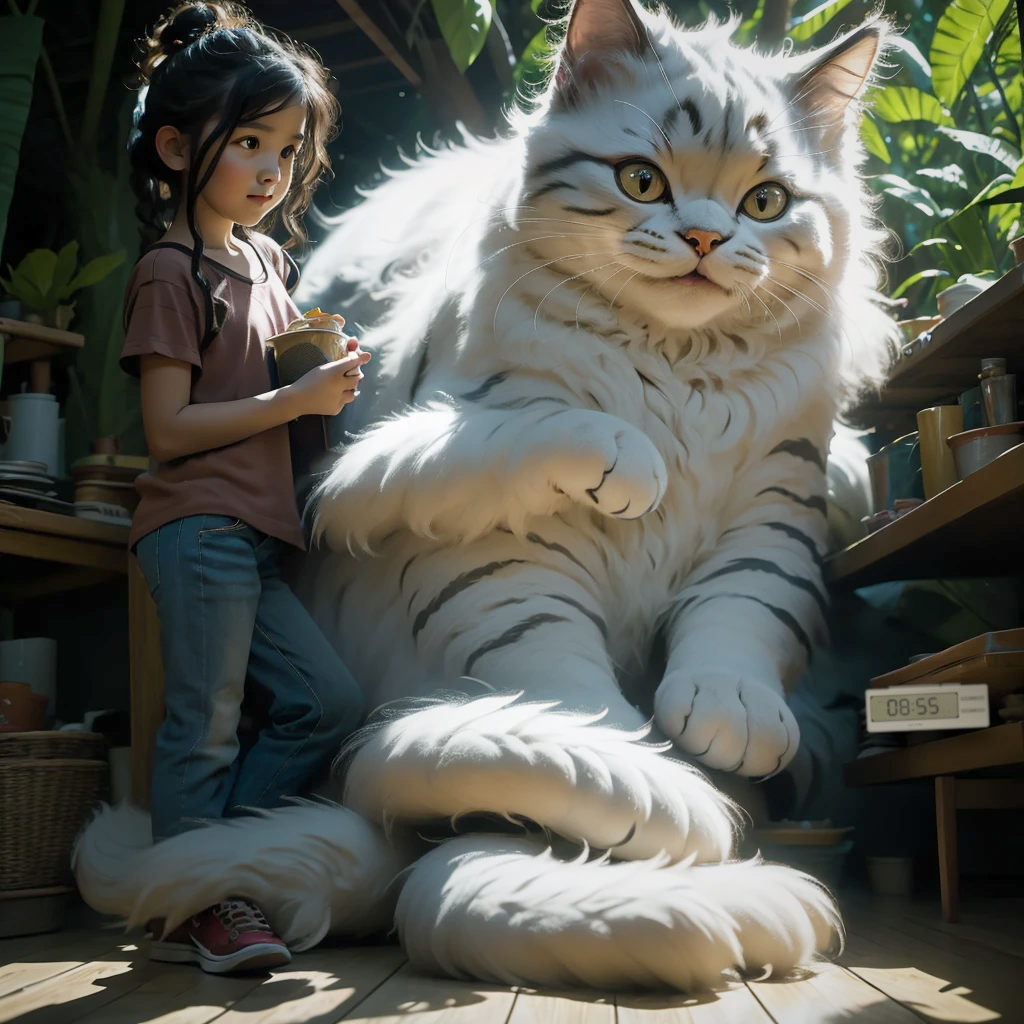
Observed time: **8:55**
